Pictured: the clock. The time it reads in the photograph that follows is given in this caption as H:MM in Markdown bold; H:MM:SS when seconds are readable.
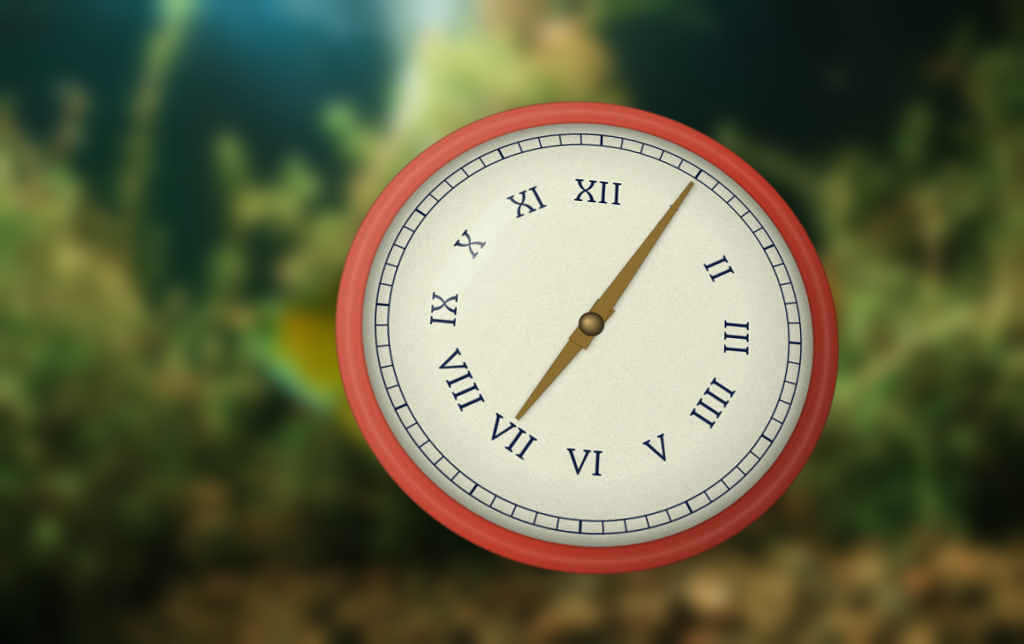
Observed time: **7:05**
